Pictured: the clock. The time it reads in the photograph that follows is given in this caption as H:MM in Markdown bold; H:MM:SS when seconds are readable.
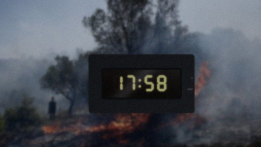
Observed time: **17:58**
